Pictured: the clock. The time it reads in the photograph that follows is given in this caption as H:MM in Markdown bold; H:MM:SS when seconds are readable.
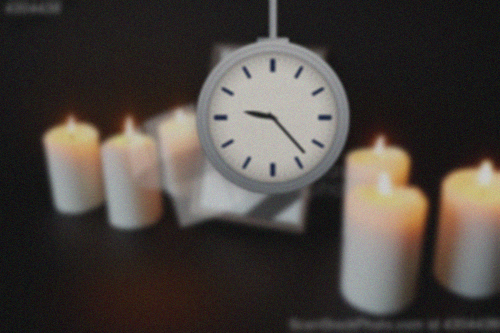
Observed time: **9:23**
